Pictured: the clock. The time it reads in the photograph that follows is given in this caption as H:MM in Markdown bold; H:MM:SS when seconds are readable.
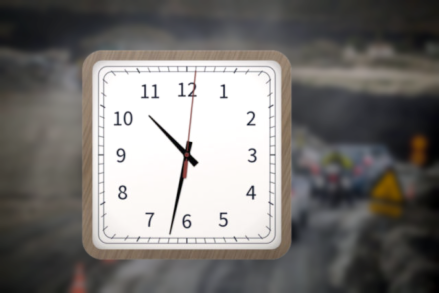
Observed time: **10:32:01**
